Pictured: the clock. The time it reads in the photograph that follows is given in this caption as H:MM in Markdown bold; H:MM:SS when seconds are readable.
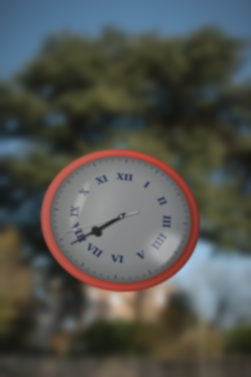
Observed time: **7:38:41**
